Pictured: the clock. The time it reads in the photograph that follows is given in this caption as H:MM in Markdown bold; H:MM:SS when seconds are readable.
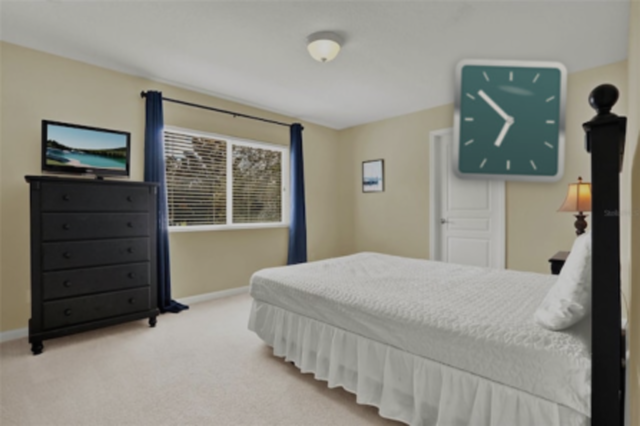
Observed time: **6:52**
